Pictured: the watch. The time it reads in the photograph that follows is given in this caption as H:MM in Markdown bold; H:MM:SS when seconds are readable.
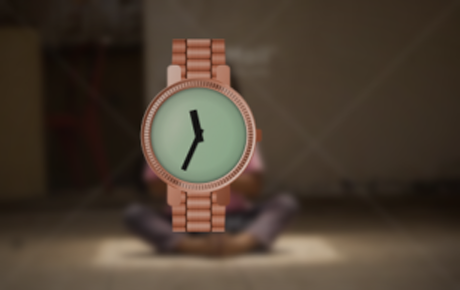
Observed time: **11:34**
